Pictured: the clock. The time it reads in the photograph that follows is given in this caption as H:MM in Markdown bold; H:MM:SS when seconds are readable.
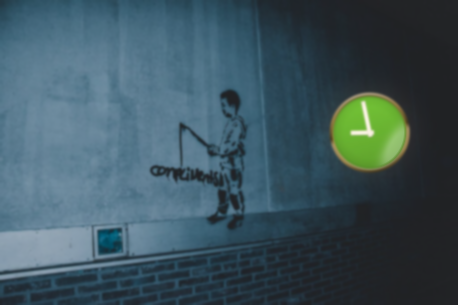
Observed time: **8:58**
